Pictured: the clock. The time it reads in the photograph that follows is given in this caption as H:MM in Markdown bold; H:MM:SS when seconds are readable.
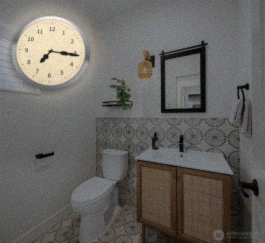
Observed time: **7:16**
